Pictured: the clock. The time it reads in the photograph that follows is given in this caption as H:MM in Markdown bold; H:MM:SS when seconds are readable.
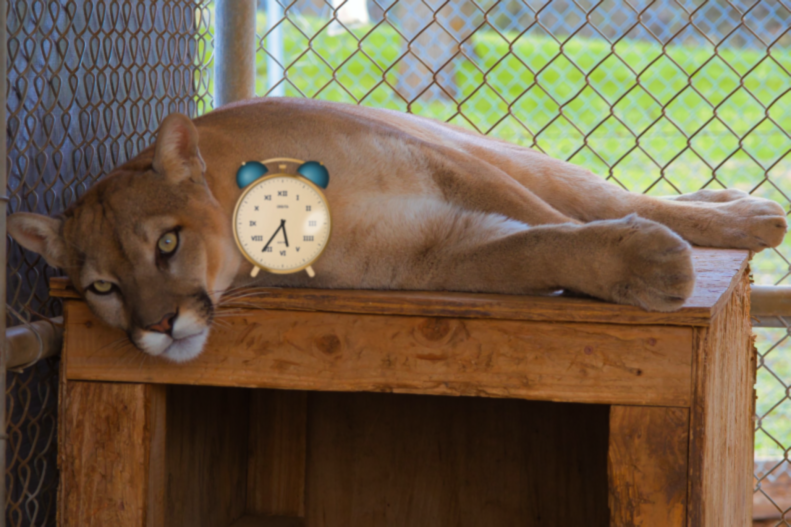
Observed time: **5:36**
